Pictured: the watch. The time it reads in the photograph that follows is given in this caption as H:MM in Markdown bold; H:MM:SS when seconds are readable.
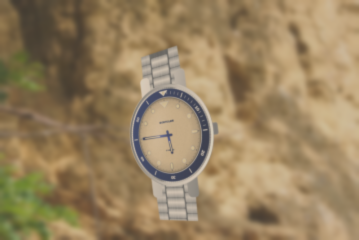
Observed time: **5:45**
